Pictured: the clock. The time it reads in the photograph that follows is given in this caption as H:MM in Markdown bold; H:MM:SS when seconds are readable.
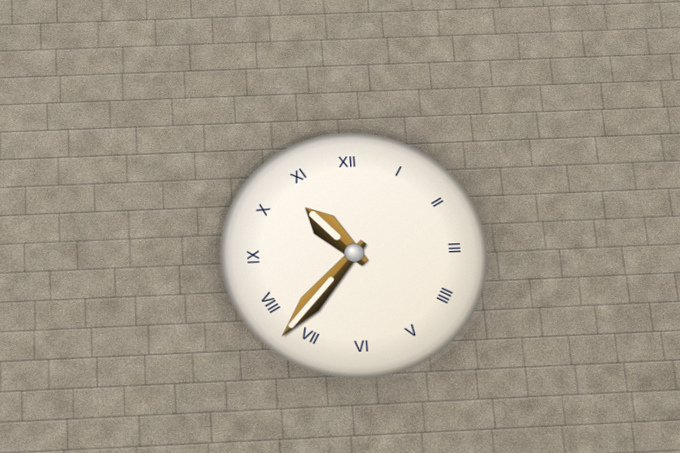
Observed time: **10:37**
